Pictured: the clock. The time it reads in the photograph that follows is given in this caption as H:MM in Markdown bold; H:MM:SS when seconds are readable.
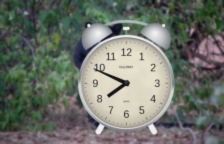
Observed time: **7:49**
